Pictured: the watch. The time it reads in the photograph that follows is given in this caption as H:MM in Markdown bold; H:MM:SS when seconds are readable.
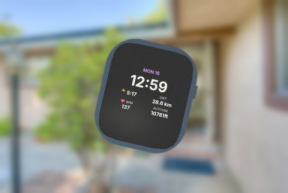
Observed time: **12:59**
